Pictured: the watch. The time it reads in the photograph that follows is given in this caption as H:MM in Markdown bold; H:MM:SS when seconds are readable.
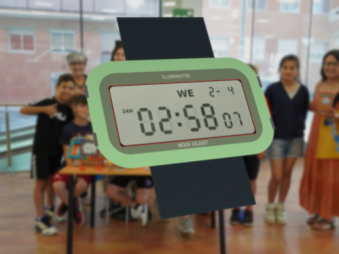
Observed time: **2:58:07**
